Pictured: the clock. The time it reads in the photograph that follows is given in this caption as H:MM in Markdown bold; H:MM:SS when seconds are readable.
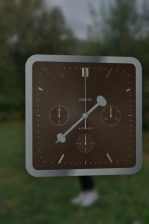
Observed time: **1:38**
